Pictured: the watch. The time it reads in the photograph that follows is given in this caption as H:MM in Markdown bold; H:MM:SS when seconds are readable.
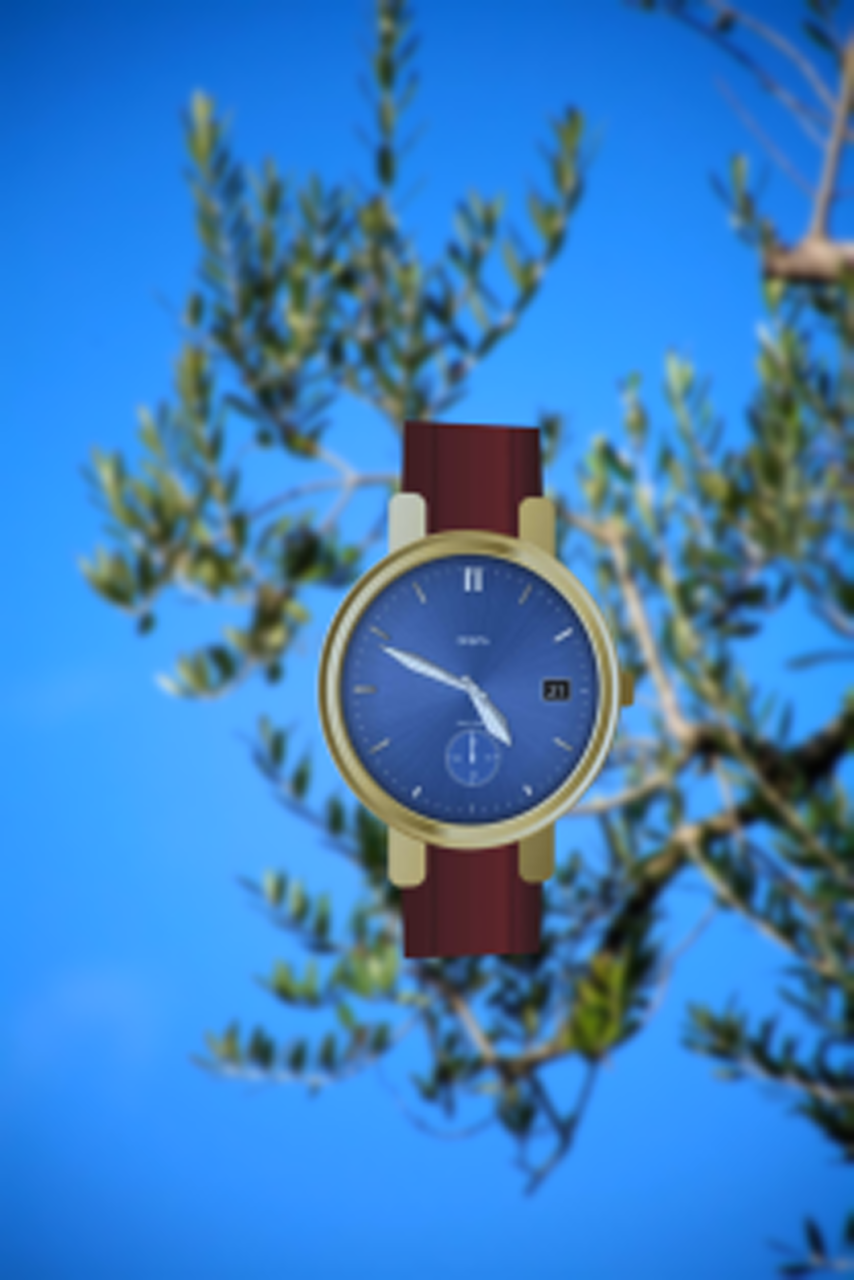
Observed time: **4:49**
